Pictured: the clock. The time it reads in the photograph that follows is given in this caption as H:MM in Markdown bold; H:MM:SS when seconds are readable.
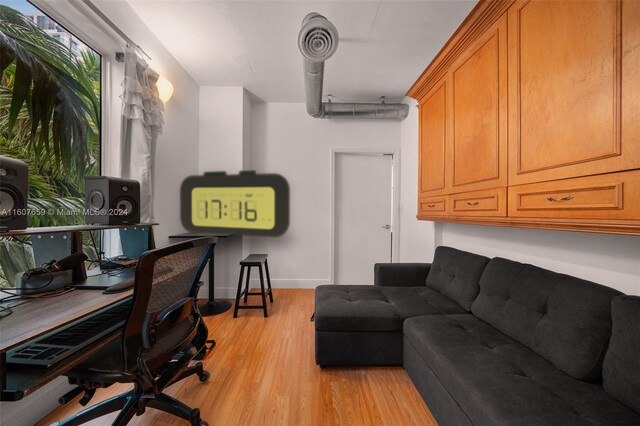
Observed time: **17:16**
